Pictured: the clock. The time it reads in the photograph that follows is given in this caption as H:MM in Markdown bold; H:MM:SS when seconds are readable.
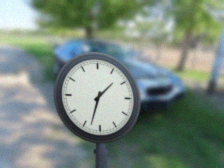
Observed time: **1:33**
